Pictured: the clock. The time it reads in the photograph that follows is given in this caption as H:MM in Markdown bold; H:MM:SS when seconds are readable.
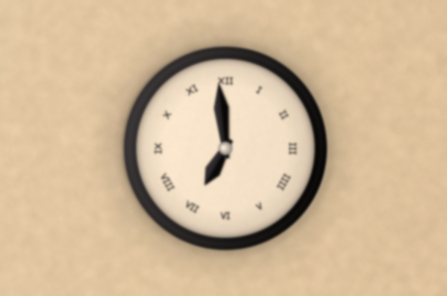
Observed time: **6:59**
